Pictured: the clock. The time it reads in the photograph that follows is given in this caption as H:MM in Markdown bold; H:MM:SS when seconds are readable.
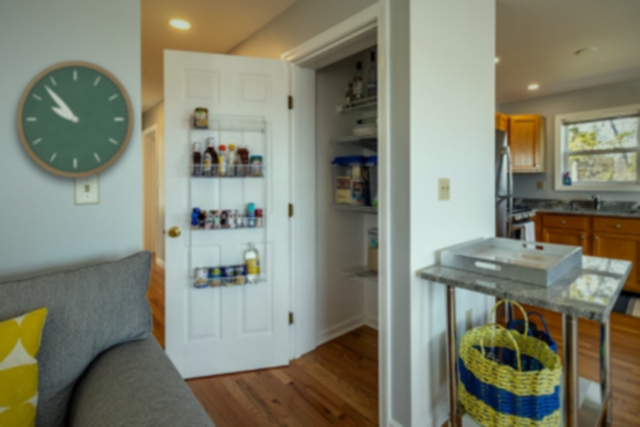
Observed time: **9:53**
